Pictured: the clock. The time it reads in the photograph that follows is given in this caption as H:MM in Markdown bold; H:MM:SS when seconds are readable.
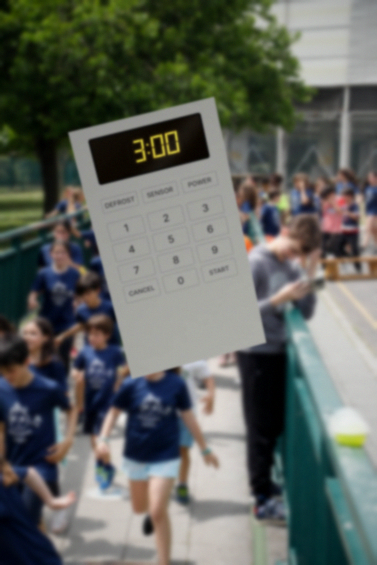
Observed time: **3:00**
